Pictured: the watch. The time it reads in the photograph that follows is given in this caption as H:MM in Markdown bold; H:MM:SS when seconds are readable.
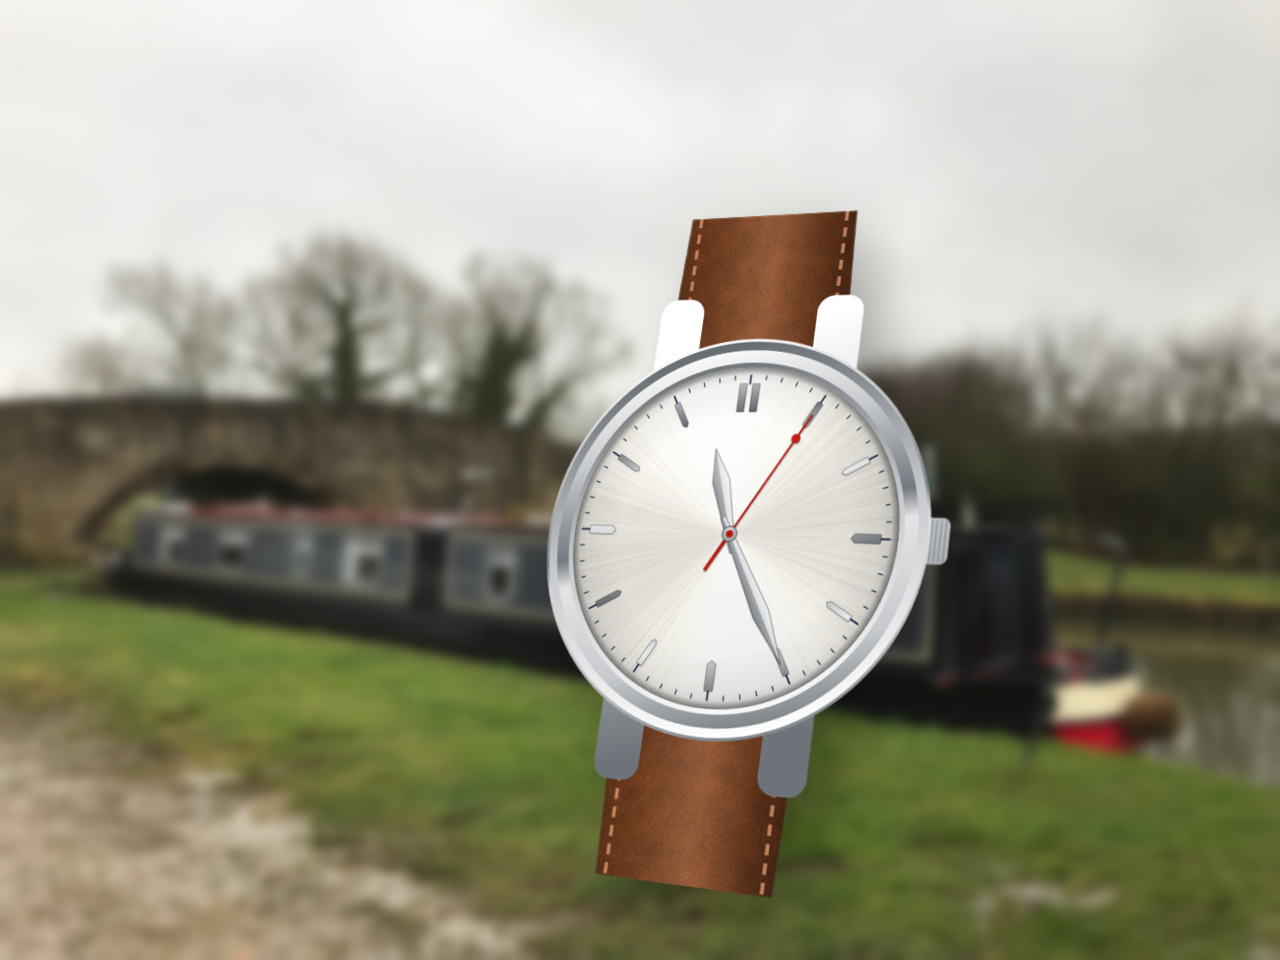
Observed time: **11:25:05**
